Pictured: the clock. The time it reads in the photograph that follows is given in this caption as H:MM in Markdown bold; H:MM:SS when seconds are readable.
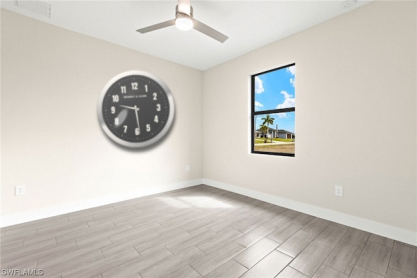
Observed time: **9:29**
